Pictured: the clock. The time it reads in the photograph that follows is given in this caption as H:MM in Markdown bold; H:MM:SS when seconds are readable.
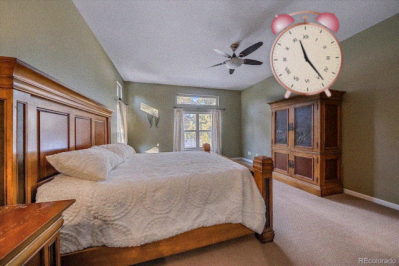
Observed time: **11:24**
